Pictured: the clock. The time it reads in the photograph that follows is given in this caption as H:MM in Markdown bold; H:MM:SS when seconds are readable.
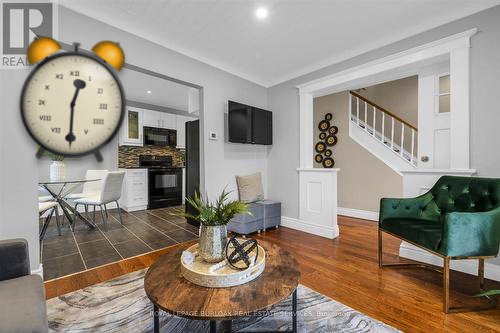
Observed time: **12:30**
